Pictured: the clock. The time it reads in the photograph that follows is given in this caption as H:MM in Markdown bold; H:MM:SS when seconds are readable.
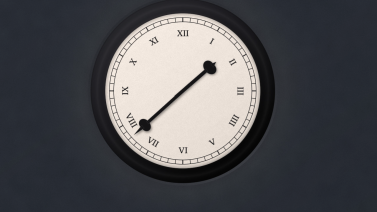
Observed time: **1:38**
